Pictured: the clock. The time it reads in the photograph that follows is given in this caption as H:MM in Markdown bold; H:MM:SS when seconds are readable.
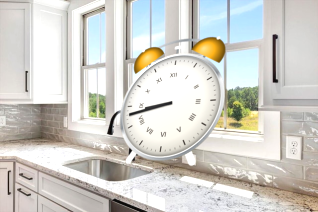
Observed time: **8:43**
